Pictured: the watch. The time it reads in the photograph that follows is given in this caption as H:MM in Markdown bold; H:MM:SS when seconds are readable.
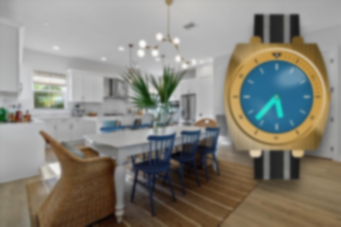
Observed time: **5:37**
